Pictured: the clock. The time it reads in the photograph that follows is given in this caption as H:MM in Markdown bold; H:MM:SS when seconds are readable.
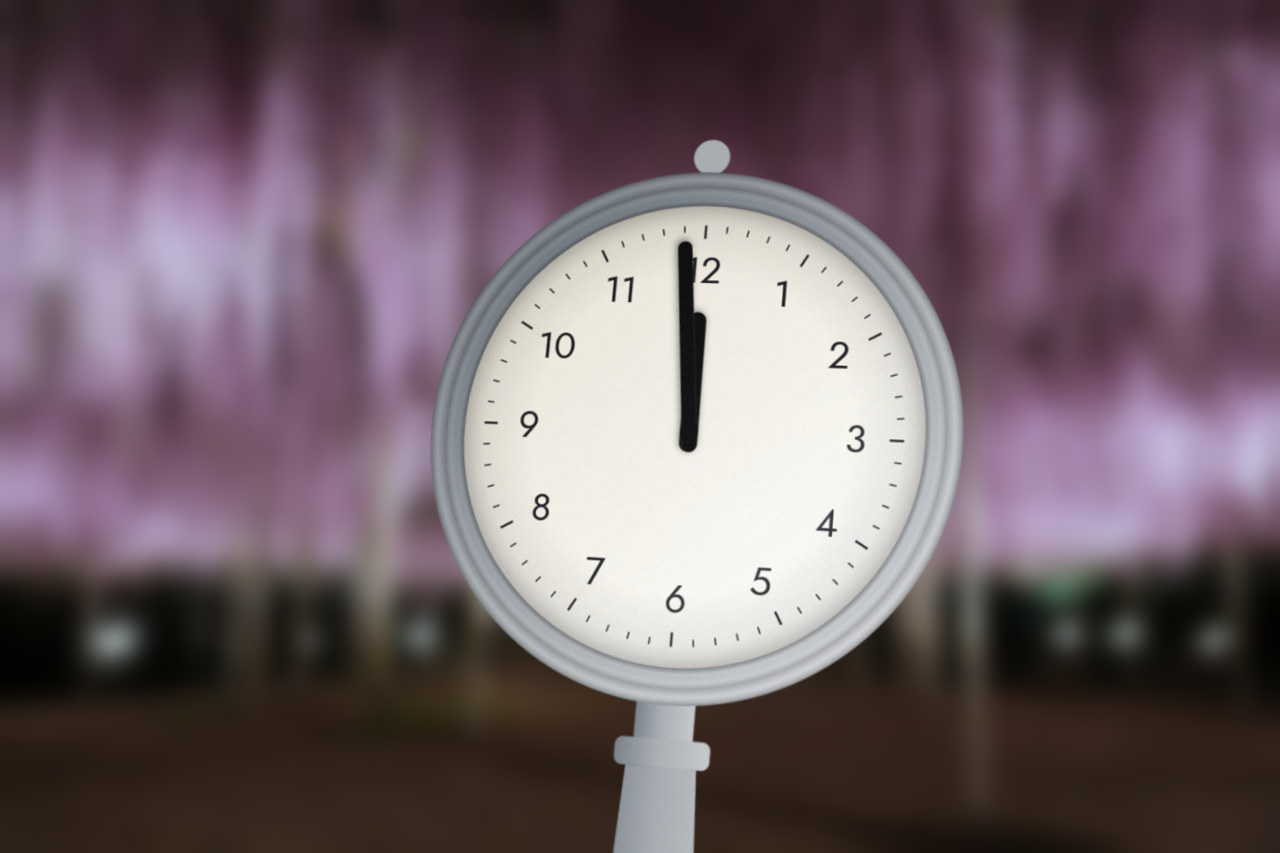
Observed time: **11:59**
